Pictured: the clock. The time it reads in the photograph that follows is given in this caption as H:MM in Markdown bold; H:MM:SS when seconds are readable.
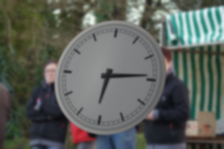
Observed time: **6:14**
